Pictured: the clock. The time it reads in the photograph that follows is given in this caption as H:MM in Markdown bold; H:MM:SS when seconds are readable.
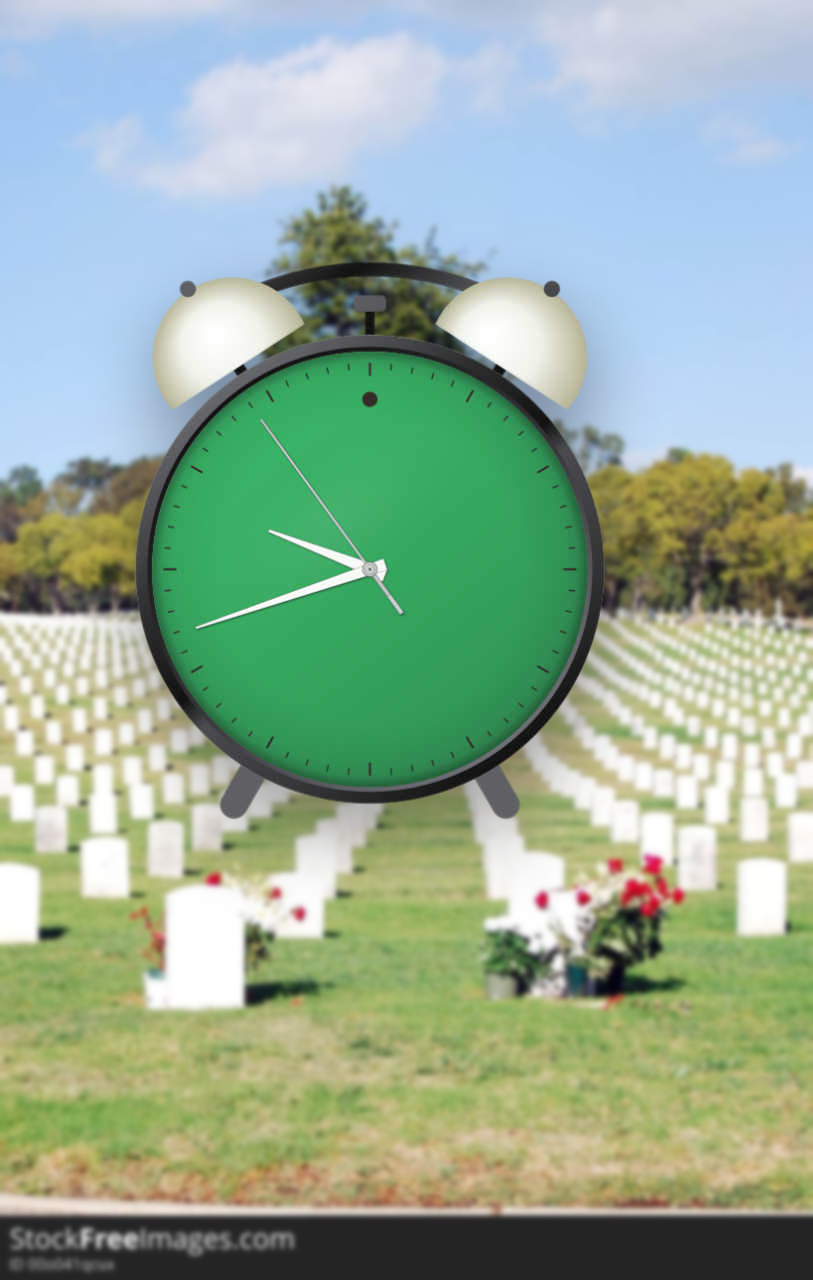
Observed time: **9:41:54**
